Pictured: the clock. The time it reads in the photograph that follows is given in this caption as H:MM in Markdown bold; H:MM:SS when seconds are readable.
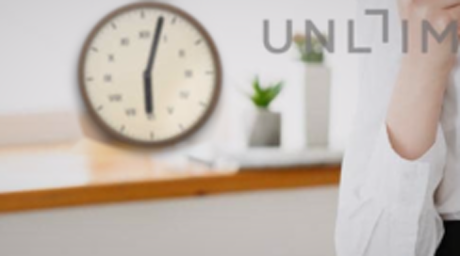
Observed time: **6:03**
